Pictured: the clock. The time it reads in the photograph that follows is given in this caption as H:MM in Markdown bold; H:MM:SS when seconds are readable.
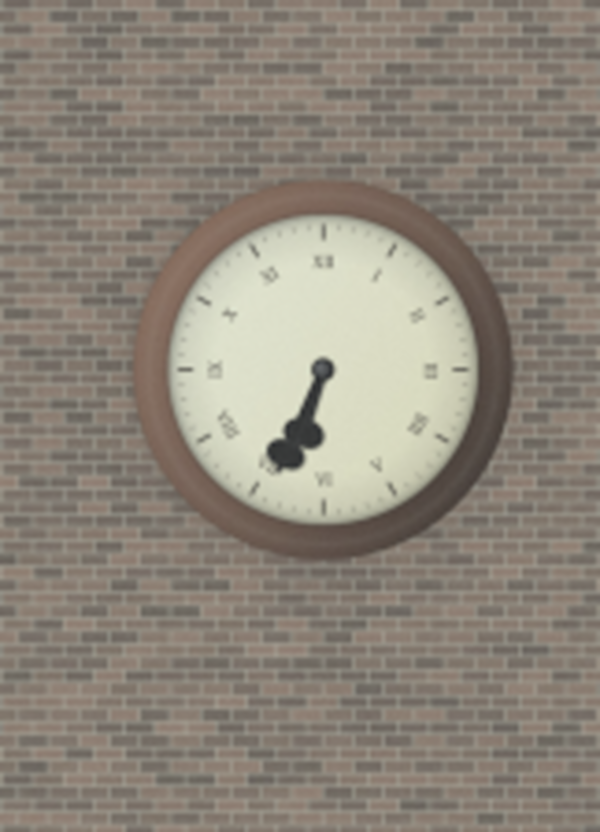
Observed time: **6:34**
